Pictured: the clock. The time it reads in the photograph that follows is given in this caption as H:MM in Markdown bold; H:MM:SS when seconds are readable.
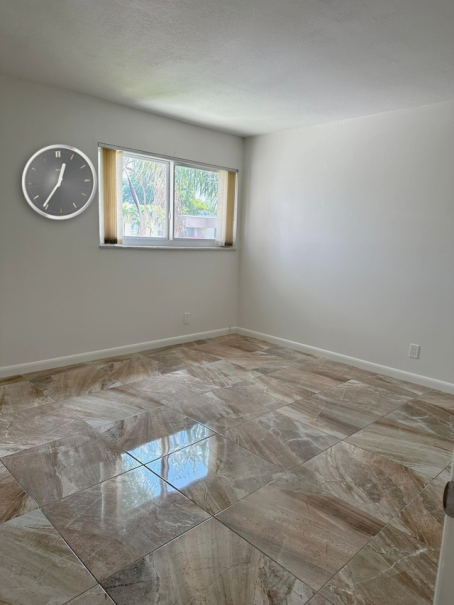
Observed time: **12:36**
